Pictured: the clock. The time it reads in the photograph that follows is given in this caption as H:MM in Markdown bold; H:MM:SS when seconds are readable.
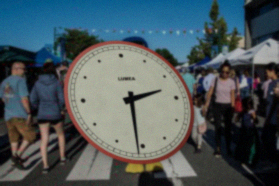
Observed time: **2:31**
